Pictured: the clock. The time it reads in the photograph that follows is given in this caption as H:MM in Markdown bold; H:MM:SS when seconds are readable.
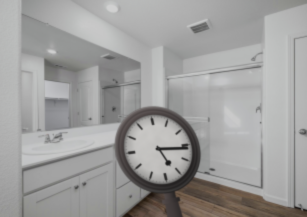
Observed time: **5:16**
